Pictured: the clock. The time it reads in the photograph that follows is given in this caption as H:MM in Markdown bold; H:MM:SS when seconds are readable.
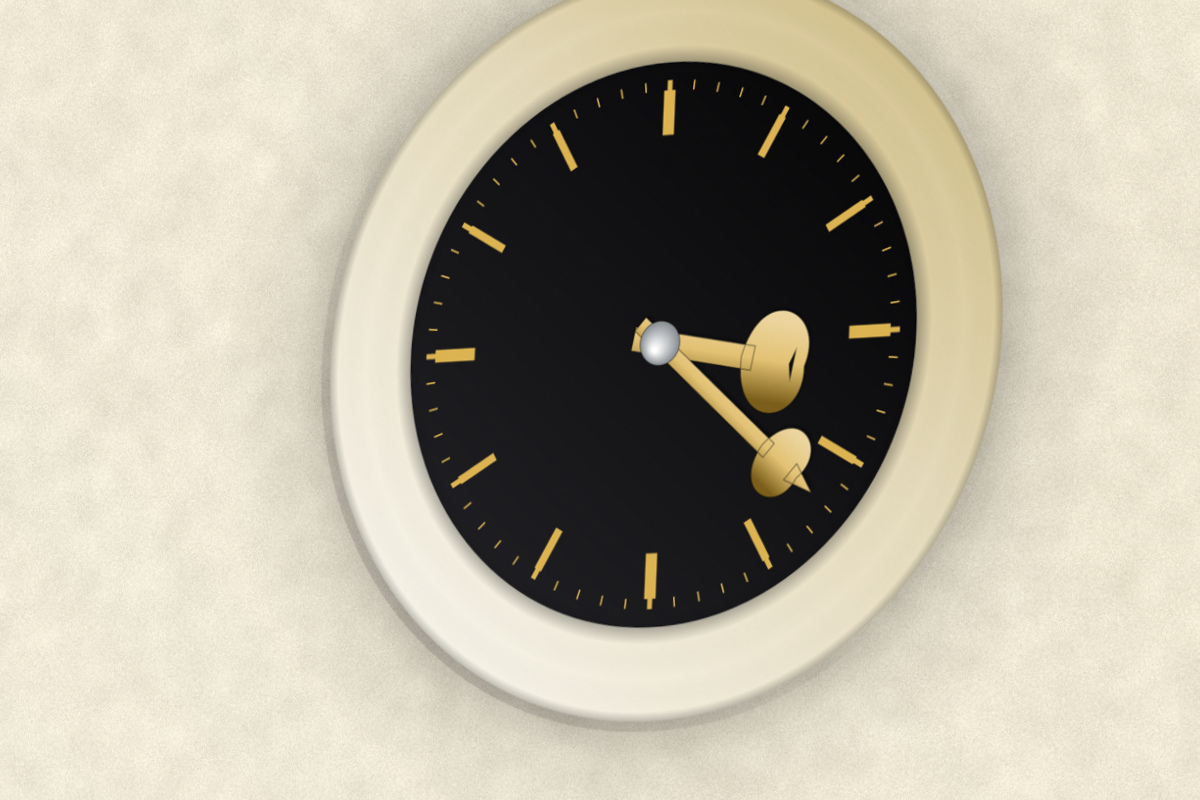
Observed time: **3:22**
